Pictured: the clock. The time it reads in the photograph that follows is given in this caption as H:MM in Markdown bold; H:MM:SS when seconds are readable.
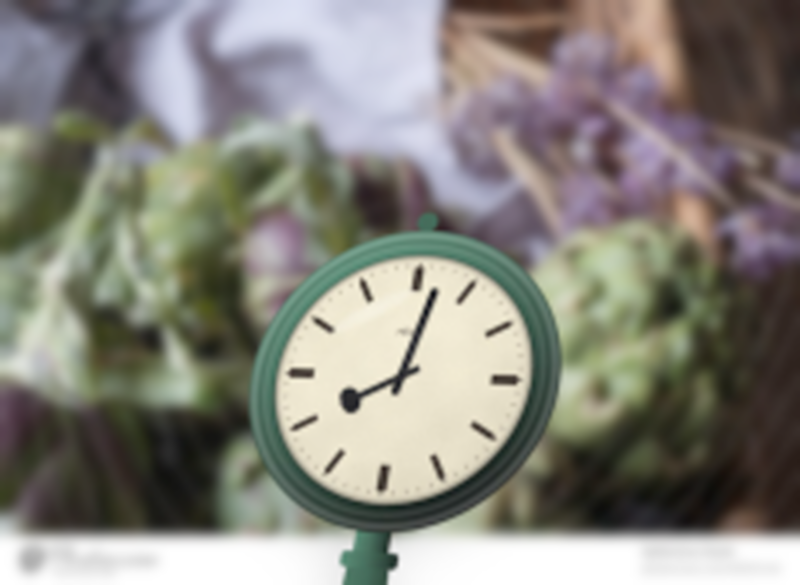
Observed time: **8:02**
